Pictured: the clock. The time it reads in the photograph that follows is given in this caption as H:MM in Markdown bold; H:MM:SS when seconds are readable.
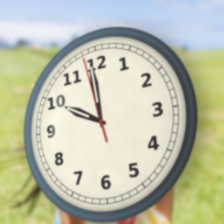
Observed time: **9:58:58**
